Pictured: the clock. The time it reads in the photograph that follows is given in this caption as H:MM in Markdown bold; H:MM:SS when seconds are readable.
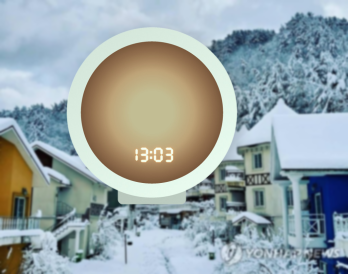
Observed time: **13:03**
